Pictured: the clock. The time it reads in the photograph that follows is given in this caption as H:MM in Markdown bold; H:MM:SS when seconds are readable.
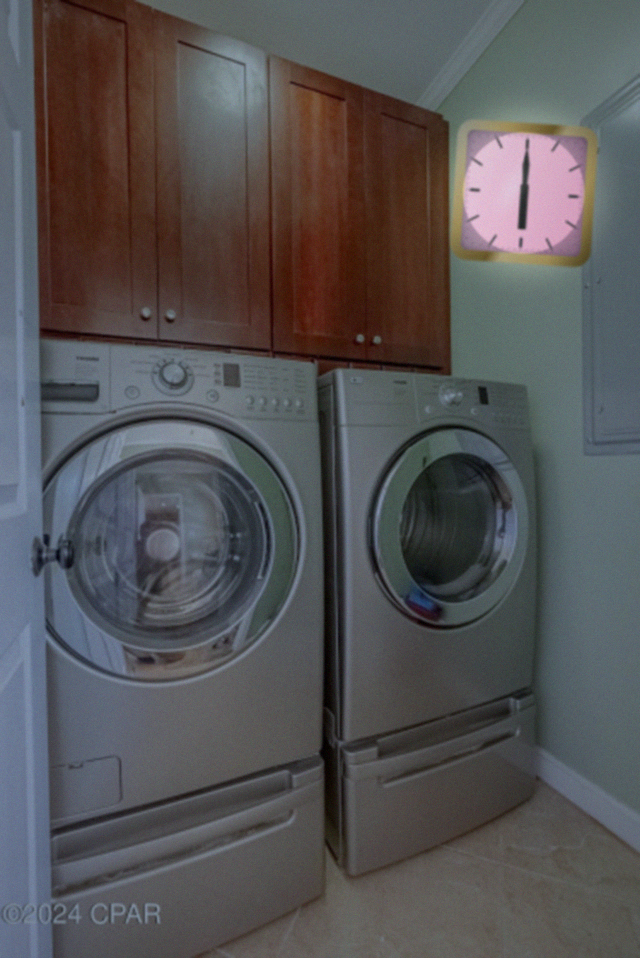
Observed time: **6:00**
